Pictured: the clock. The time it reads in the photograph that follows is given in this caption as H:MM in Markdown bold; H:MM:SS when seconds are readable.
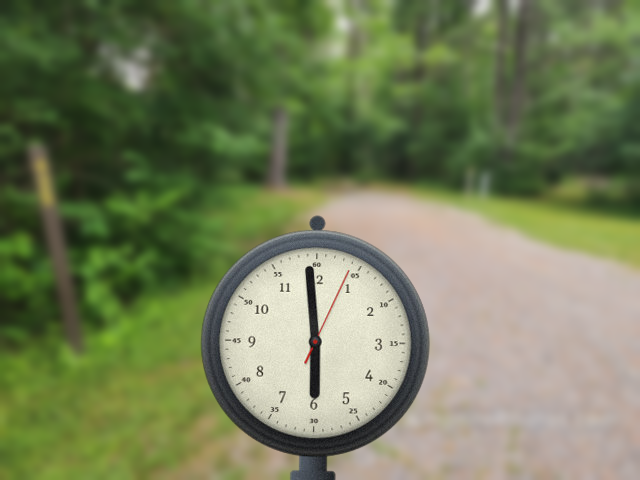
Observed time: **5:59:04**
